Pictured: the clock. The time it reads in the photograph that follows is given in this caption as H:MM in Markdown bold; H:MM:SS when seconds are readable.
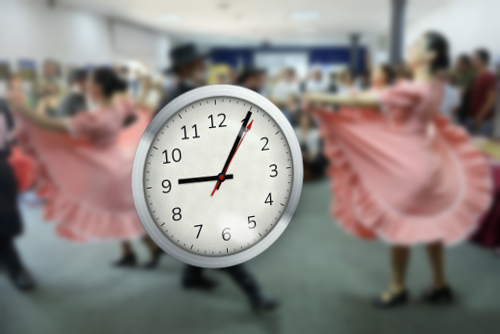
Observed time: **9:05:06**
